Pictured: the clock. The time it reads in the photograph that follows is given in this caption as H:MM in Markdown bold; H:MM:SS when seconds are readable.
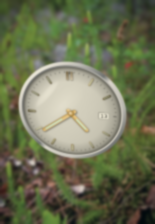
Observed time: **4:39**
